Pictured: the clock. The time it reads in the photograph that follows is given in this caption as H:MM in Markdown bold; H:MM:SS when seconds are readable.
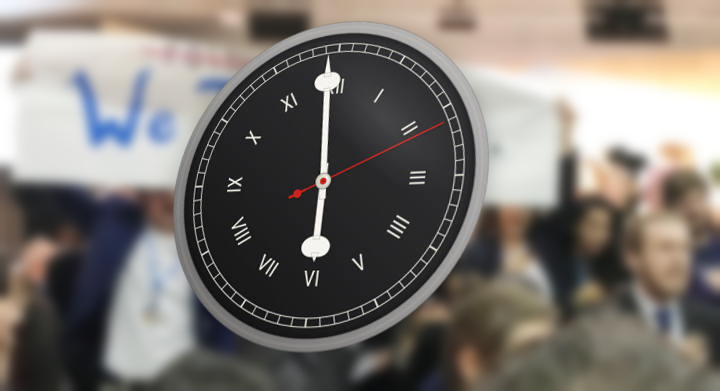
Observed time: **5:59:11**
